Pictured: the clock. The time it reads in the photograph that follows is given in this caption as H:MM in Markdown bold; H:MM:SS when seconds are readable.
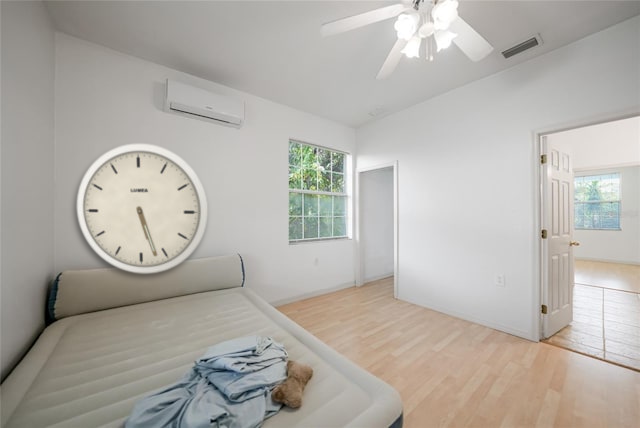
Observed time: **5:27**
